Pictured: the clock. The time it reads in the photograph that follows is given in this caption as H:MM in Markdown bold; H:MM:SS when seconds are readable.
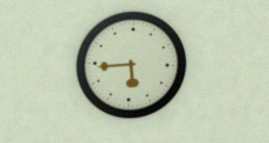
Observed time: **5:44**
